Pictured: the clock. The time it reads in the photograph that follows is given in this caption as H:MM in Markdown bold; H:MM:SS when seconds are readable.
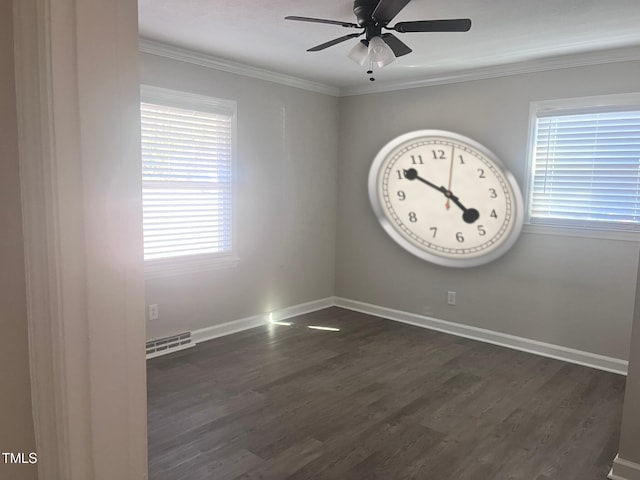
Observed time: **4:51:03**
